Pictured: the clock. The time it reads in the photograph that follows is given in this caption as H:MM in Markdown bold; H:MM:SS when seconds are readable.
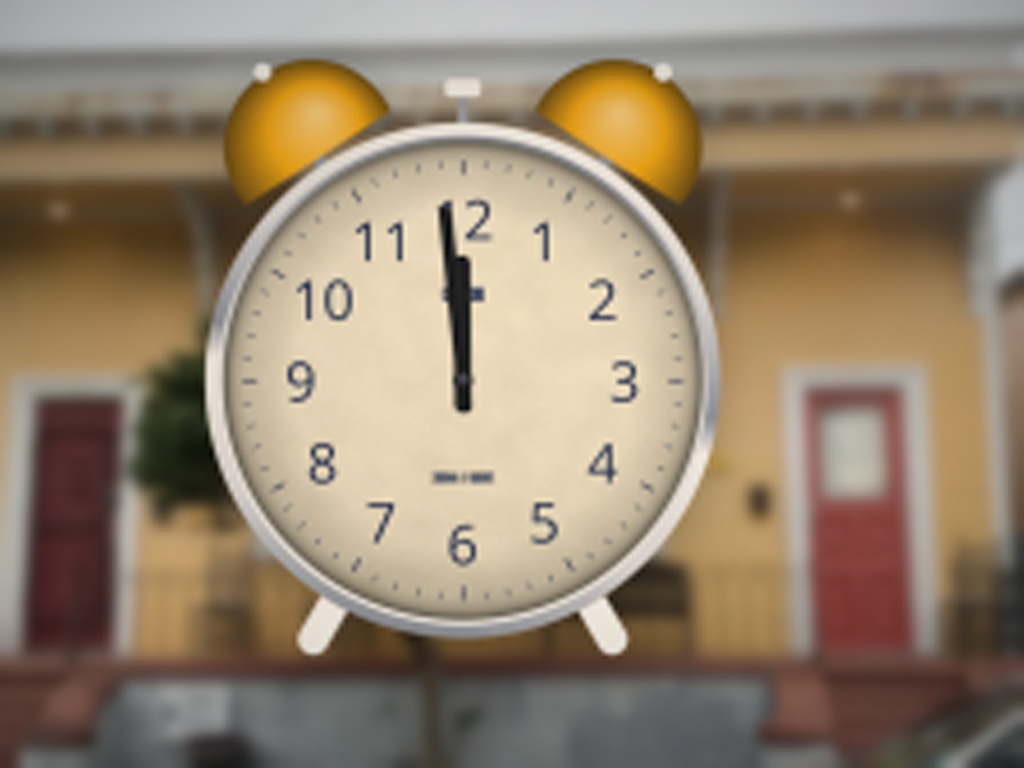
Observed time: **11:59**
